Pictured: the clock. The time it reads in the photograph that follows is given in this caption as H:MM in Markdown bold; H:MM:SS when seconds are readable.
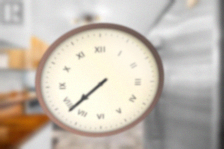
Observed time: **7:38**
